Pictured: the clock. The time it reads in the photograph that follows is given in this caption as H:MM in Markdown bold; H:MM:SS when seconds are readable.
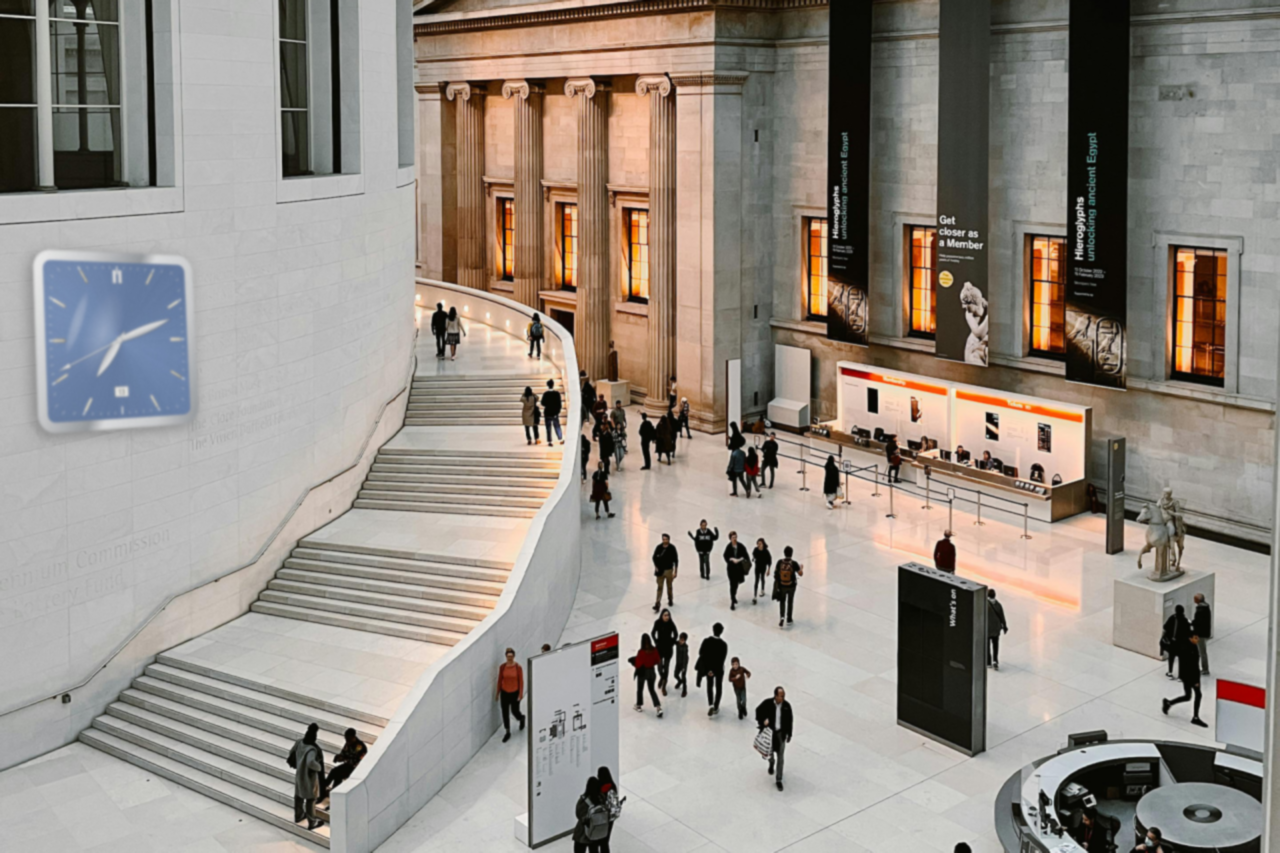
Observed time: **7:11:41**
